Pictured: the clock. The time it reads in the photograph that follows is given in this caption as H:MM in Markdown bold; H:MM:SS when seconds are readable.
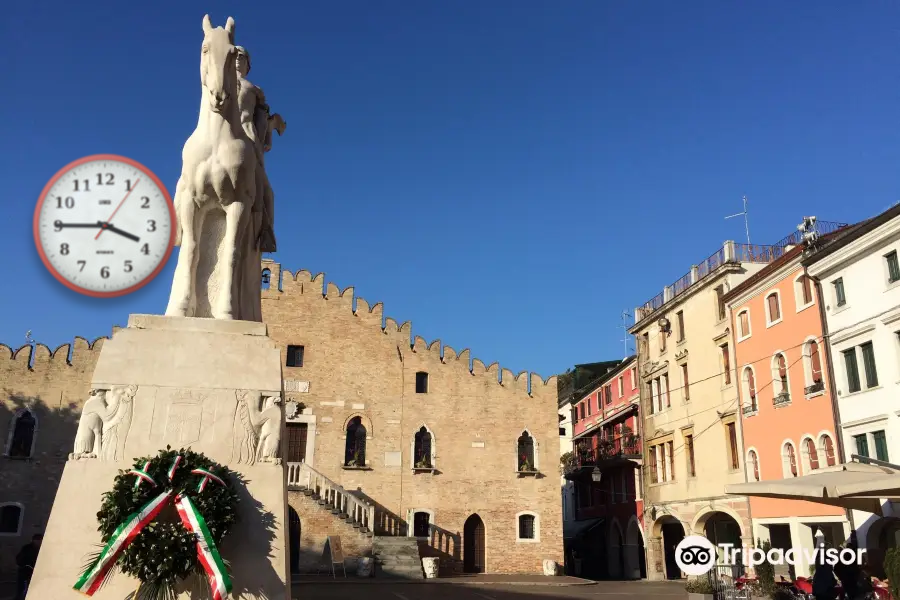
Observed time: **3:45:06**
